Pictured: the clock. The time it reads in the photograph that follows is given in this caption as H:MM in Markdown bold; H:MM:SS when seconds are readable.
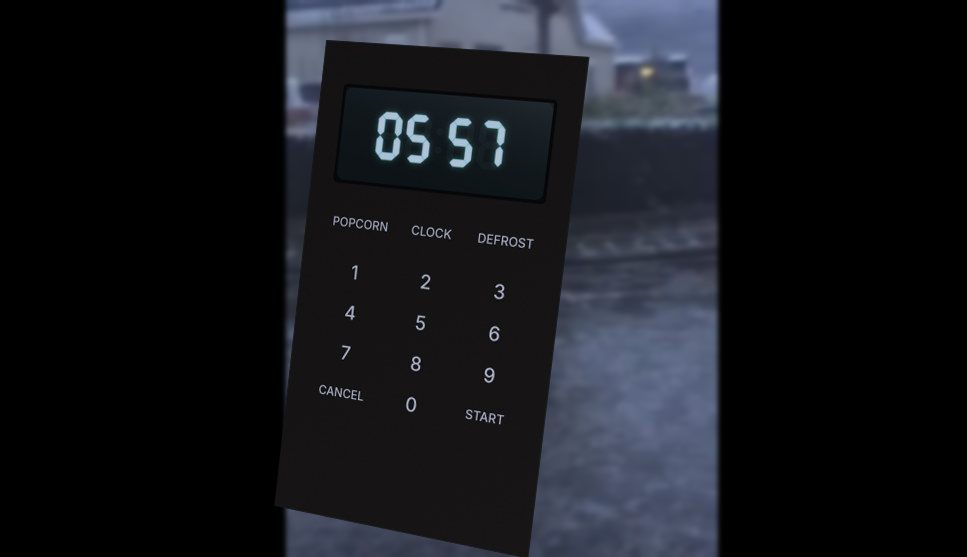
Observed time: **5:57**
